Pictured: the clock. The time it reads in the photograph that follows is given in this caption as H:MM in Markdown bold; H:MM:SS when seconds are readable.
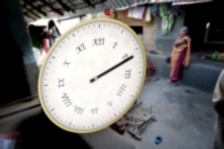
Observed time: **2:11**
